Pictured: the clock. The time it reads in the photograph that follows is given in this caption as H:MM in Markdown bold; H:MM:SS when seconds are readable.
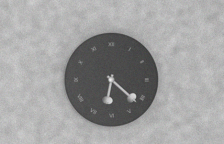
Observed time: **6:22**
